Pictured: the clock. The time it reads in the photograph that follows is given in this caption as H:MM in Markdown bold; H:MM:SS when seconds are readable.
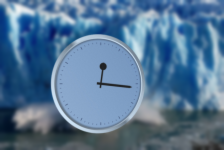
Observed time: **12:16**
